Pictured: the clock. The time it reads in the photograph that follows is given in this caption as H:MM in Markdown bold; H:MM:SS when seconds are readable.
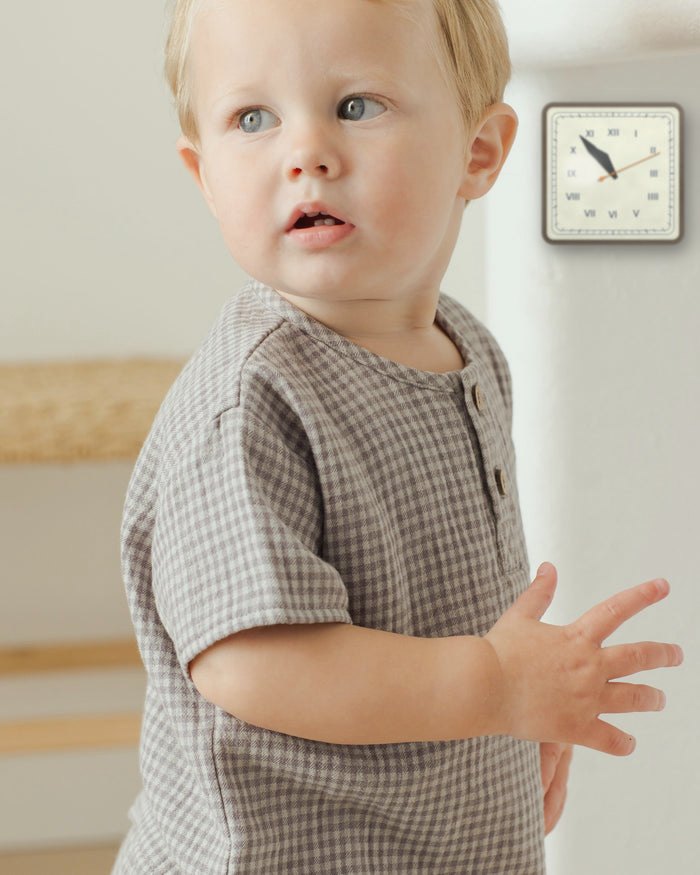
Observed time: **10:53:11**
